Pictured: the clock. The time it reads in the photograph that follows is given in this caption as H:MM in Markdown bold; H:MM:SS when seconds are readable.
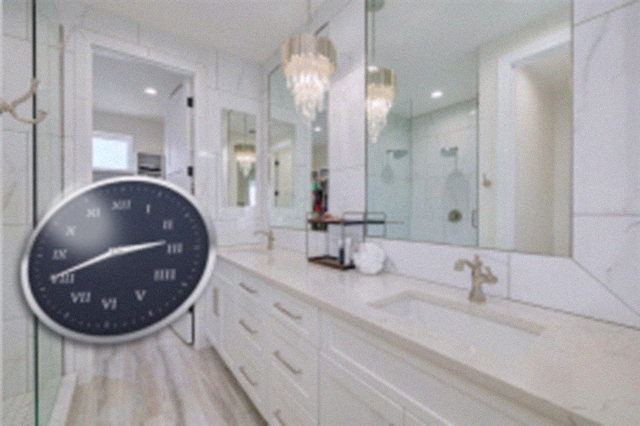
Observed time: **2:41**
